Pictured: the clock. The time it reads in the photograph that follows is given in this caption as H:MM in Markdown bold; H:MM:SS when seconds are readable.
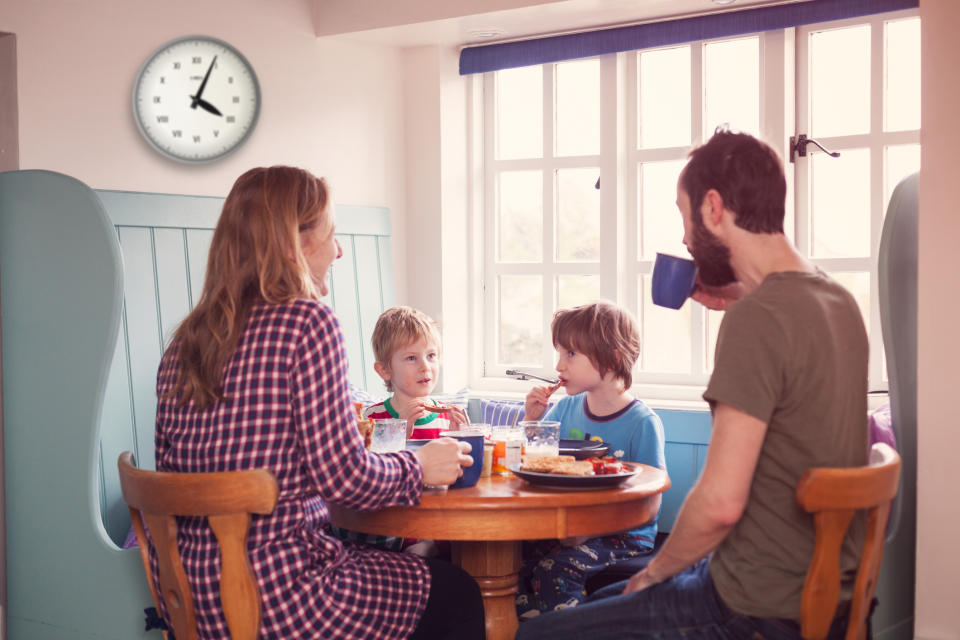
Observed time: **4:04**
